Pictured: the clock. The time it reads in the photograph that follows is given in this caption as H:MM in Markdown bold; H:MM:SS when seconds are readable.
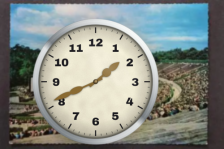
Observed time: **1:41**
